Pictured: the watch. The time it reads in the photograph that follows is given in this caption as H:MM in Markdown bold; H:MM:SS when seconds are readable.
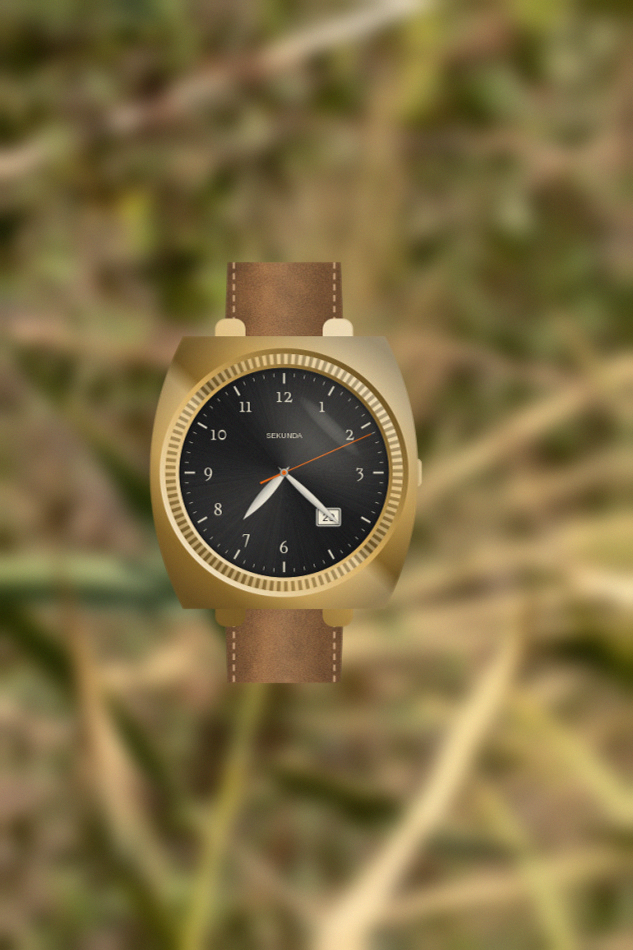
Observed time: **7:22:11**
